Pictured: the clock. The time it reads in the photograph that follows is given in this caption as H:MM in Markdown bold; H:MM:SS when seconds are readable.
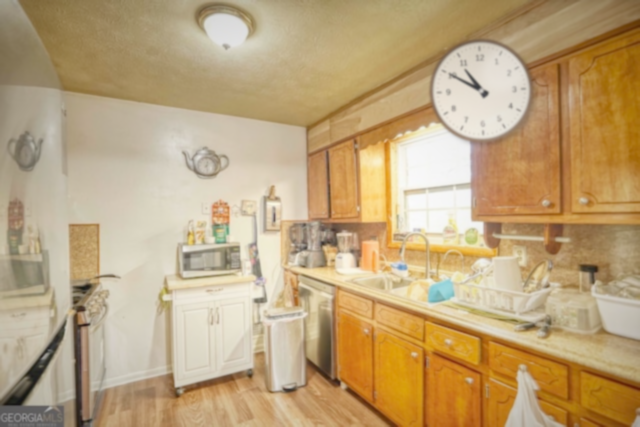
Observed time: **10:50**
